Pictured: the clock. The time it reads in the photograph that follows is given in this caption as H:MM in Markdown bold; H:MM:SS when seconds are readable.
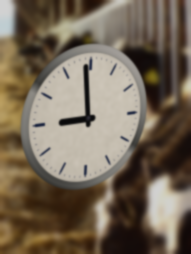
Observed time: **8:59**
